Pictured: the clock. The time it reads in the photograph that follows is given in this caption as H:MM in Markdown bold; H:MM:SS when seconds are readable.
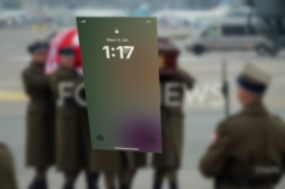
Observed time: **1:17**
